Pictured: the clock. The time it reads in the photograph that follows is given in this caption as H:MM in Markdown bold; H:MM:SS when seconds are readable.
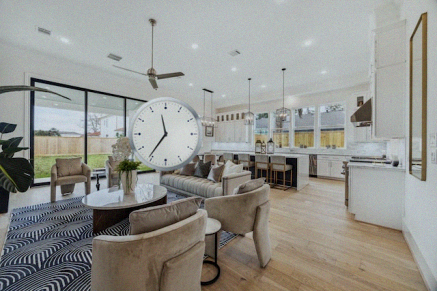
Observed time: **11:36**
